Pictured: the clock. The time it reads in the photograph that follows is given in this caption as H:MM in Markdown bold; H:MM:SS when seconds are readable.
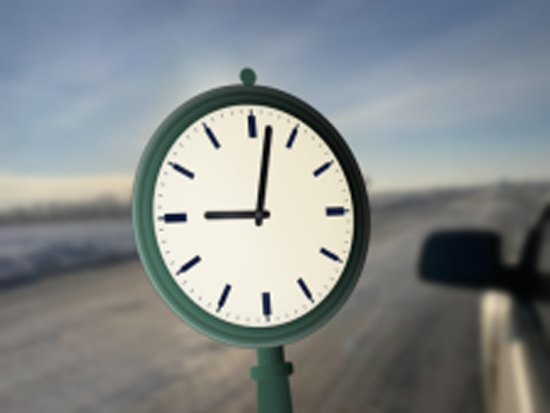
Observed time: **9:02**
